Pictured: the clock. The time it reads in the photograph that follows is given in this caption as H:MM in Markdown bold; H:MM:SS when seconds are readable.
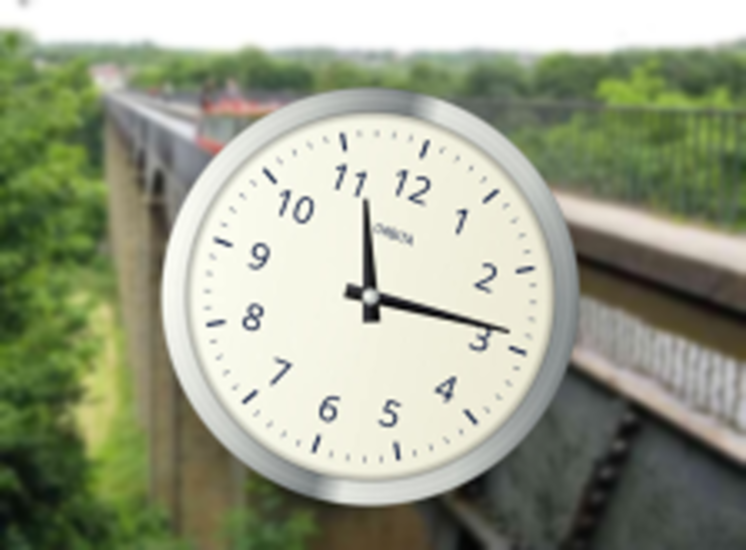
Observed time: **11:14**
